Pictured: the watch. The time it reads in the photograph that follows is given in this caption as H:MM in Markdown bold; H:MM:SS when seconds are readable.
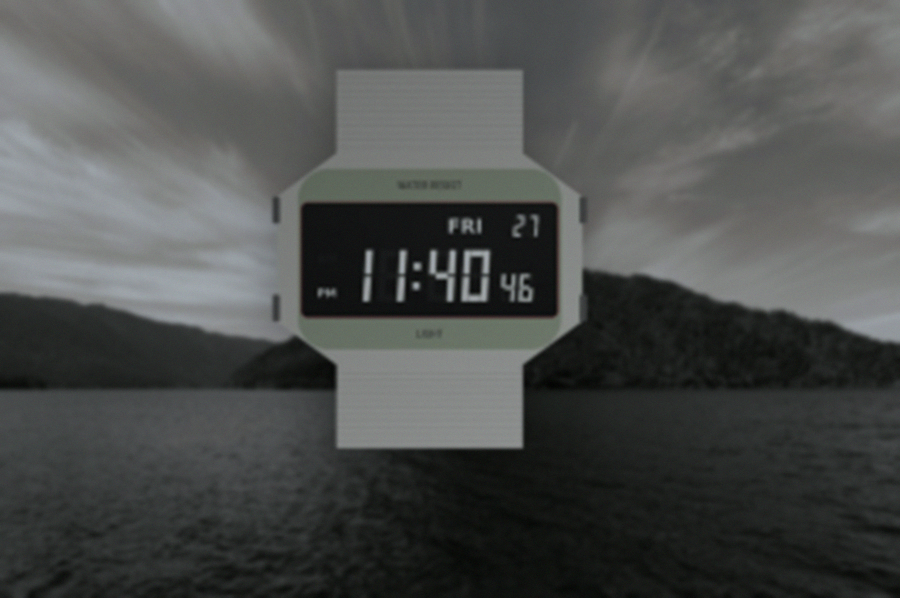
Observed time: **11:40:46**
